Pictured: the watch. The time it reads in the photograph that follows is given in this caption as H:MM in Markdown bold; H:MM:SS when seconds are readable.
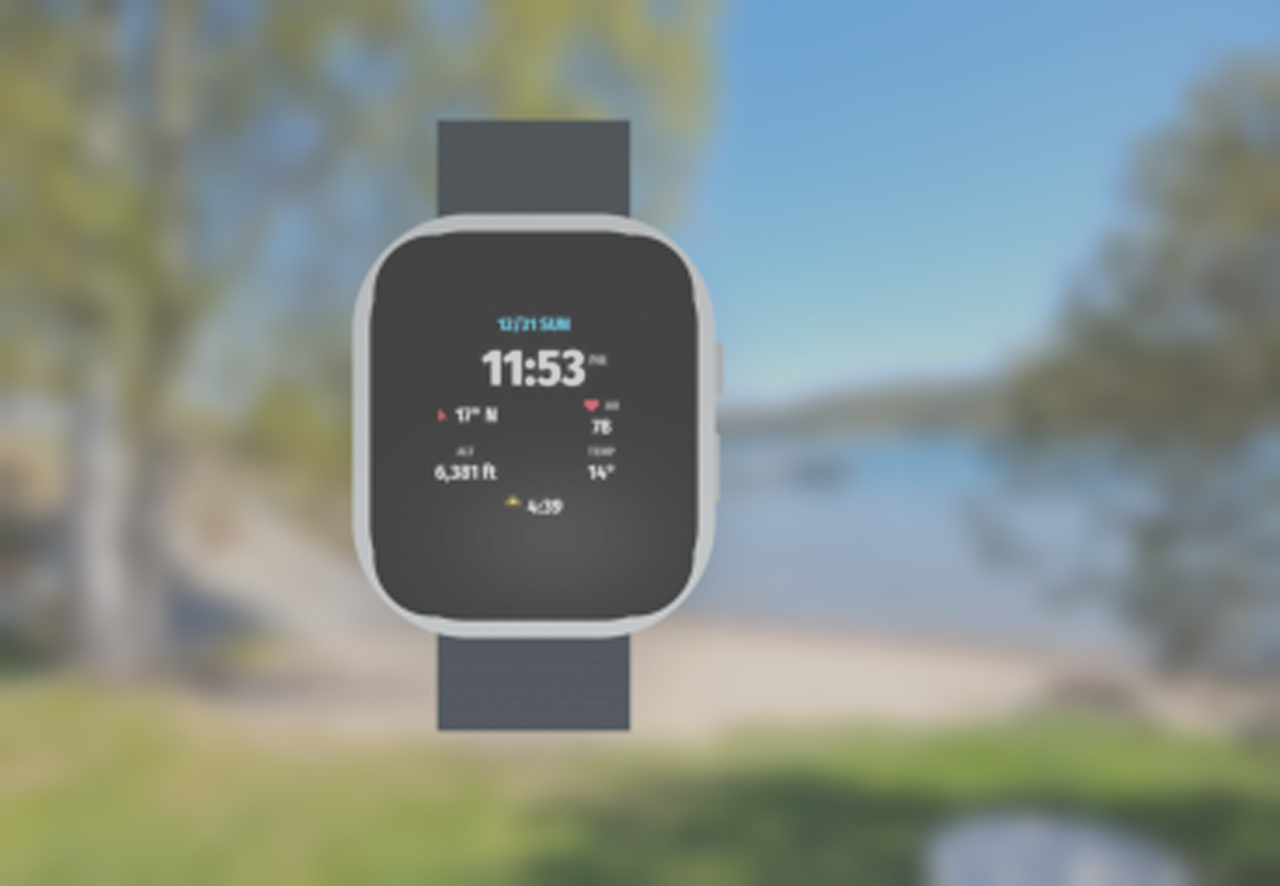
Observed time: **11:53**
